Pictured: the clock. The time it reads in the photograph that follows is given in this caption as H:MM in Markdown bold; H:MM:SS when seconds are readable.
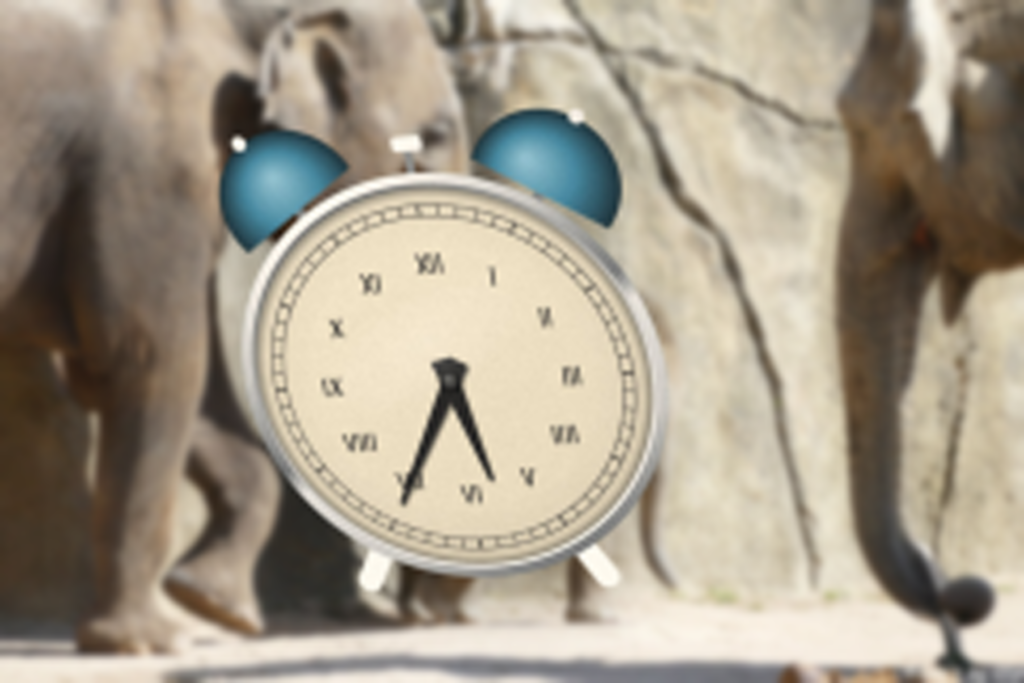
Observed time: **5:35**
